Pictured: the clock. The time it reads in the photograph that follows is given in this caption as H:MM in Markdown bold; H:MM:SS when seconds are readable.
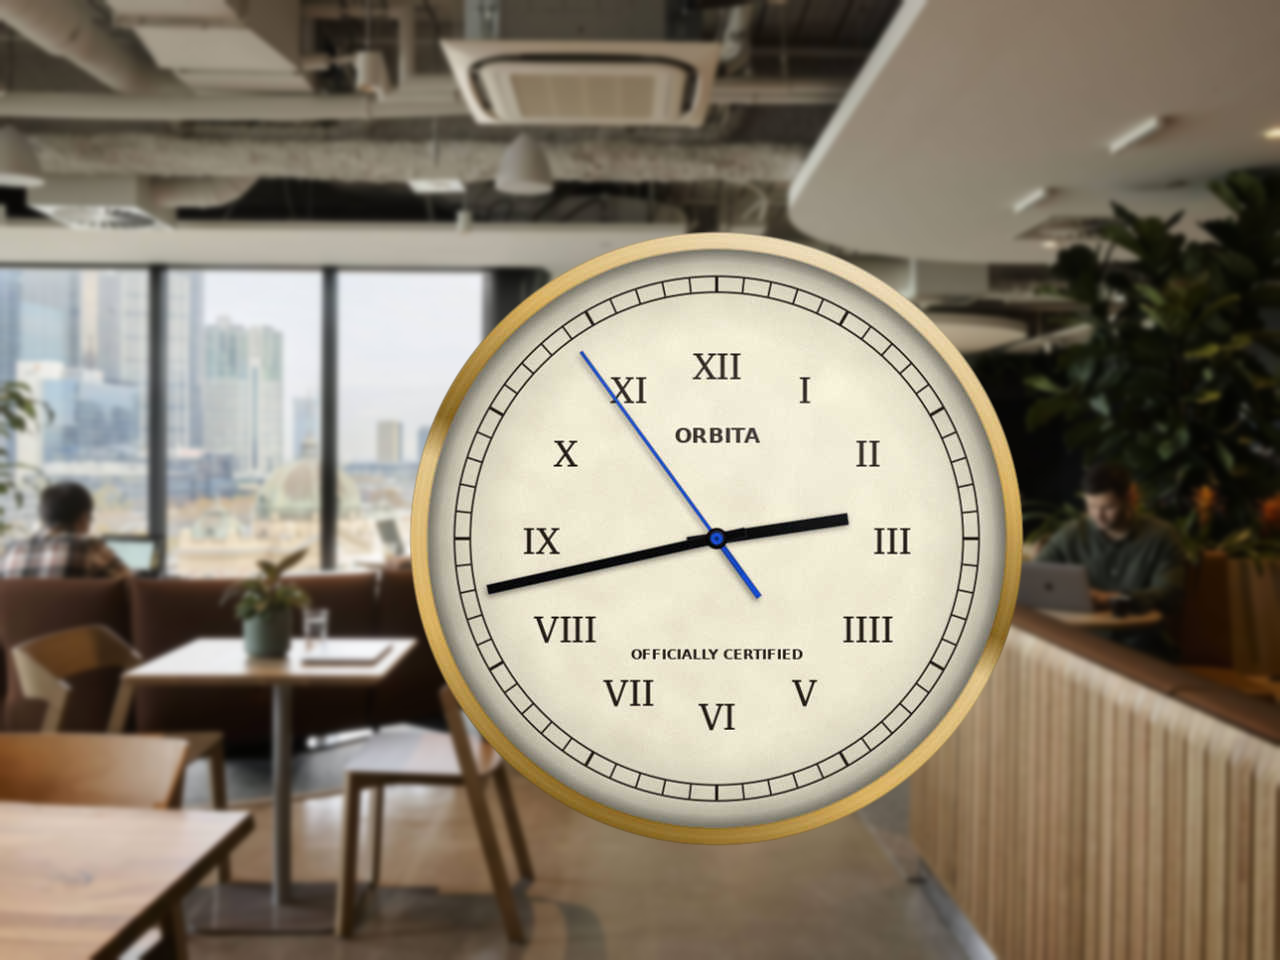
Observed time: **2:42:54**
